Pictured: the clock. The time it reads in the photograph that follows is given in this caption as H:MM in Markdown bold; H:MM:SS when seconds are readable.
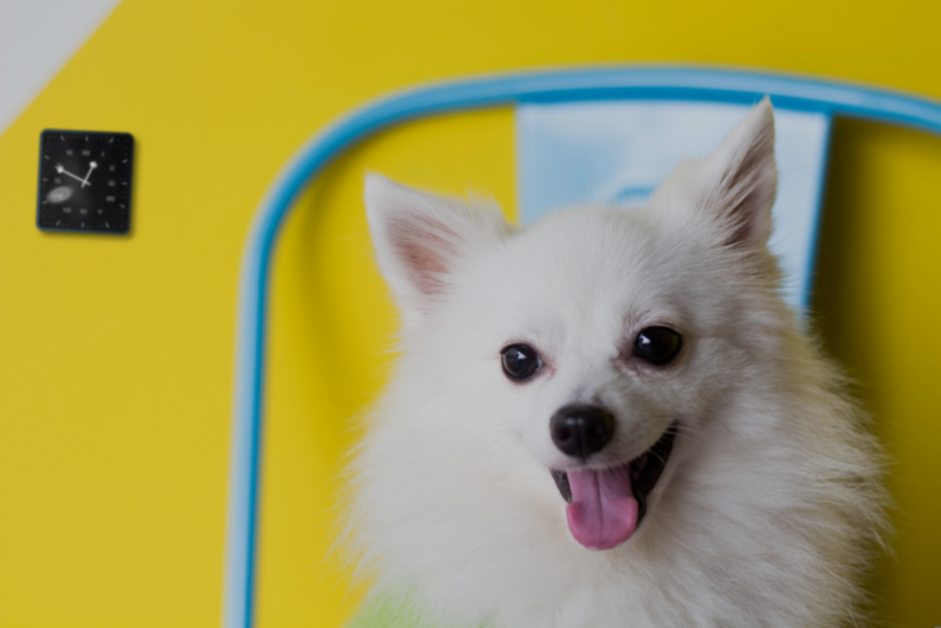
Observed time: **12:49**
